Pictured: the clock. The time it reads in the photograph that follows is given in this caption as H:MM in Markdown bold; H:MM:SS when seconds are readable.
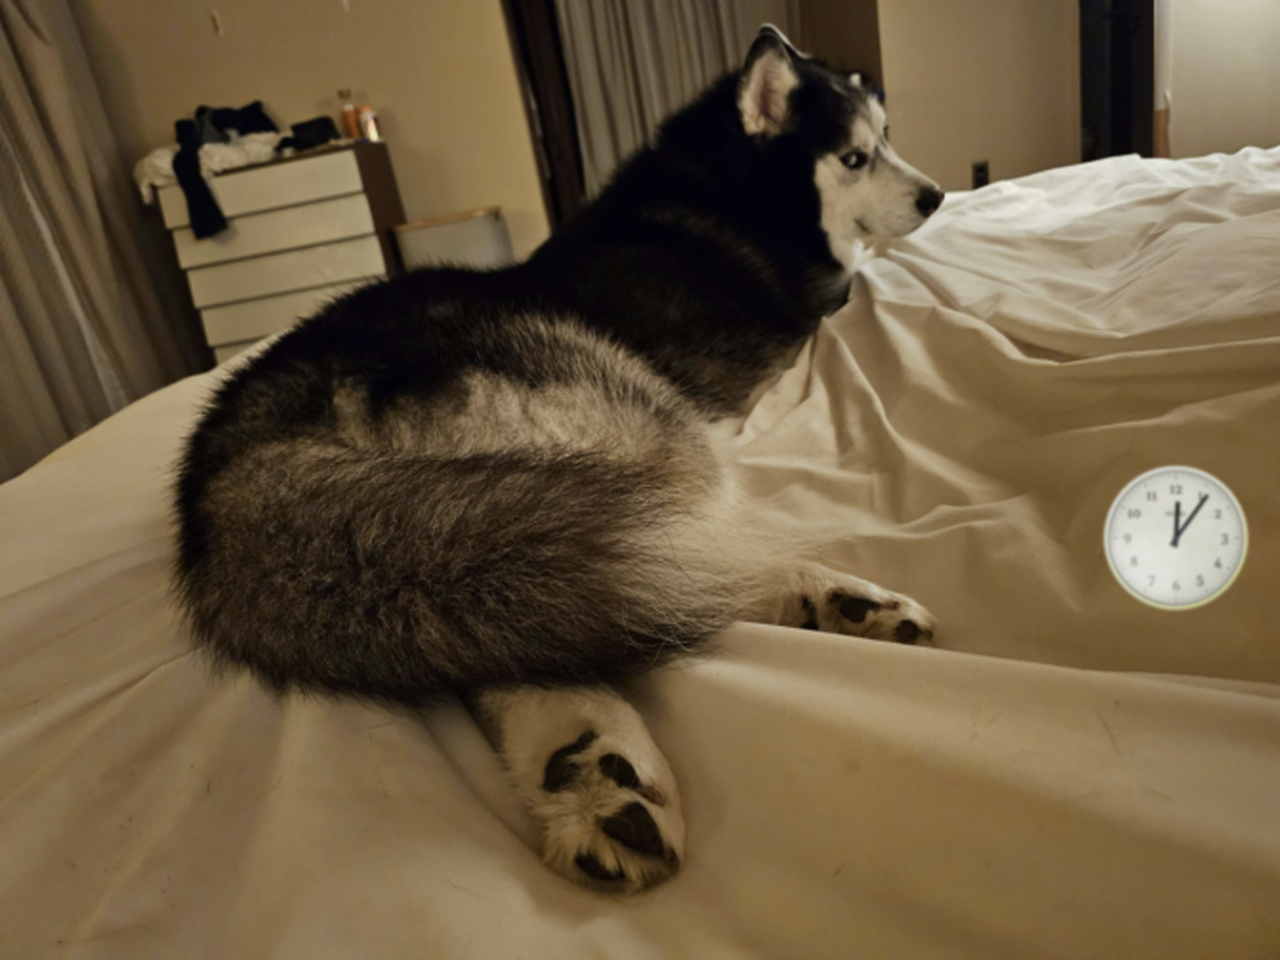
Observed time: **12:06**
